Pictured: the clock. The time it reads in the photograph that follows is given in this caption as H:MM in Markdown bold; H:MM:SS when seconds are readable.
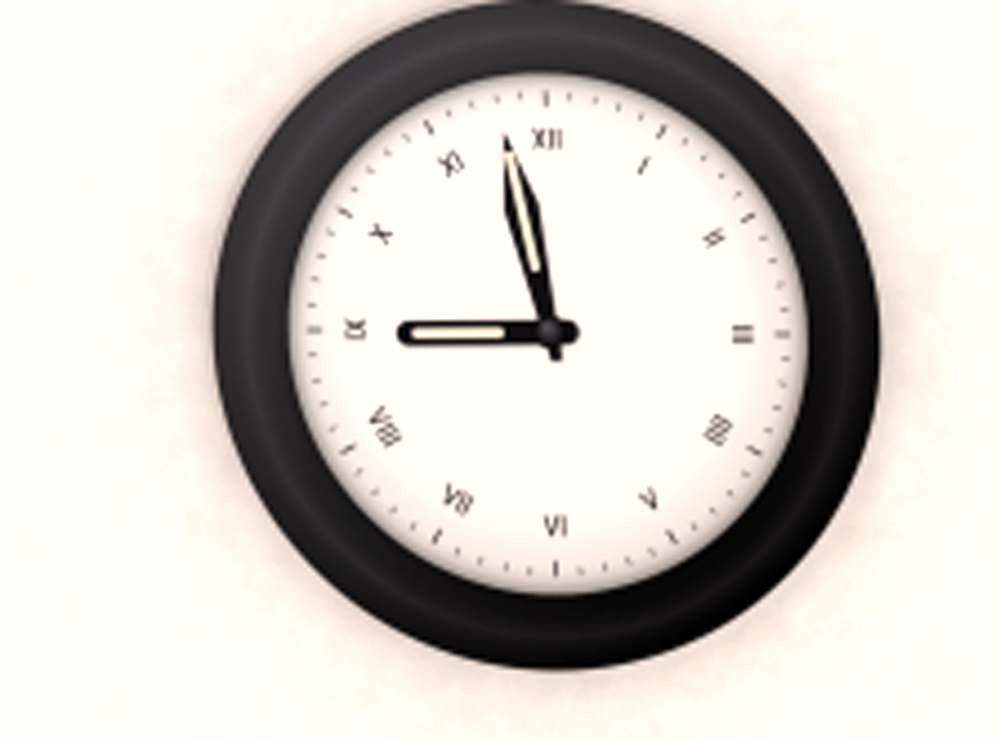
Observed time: **8:58**
